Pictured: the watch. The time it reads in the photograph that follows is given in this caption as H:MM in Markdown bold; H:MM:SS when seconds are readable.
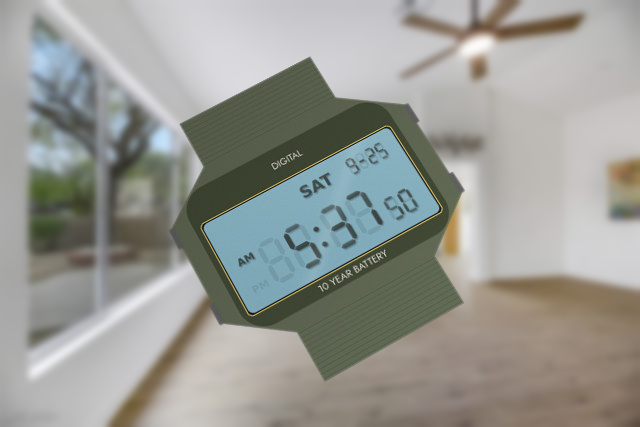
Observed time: **5:37:50**
